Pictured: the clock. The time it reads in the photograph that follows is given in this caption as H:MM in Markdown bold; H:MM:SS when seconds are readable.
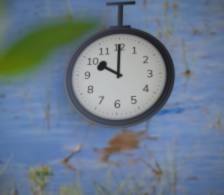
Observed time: **10:00**
